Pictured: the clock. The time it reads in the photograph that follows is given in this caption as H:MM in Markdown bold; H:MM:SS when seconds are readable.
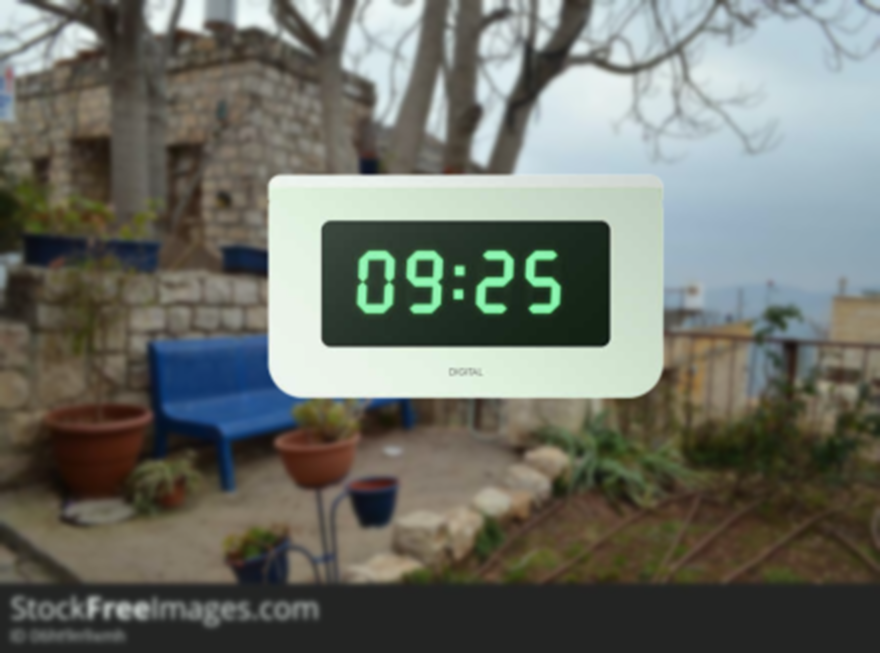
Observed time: **9:25**
